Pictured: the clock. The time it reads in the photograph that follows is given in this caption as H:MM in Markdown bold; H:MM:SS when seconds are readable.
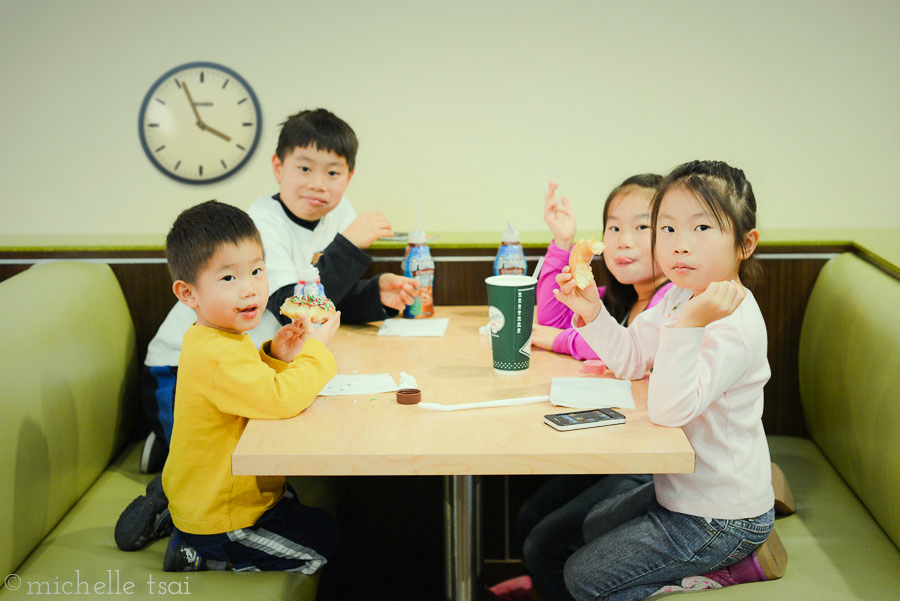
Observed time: **3:56**
